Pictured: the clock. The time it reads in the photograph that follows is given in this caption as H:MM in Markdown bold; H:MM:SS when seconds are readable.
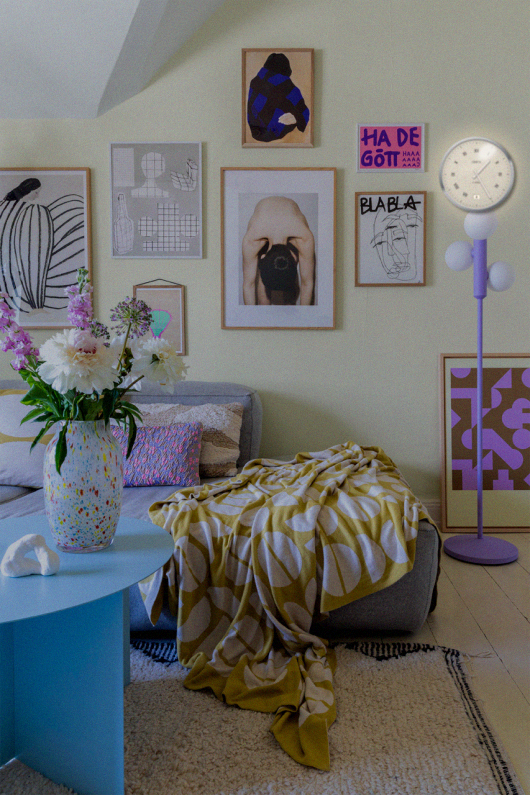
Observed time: **1:25**
